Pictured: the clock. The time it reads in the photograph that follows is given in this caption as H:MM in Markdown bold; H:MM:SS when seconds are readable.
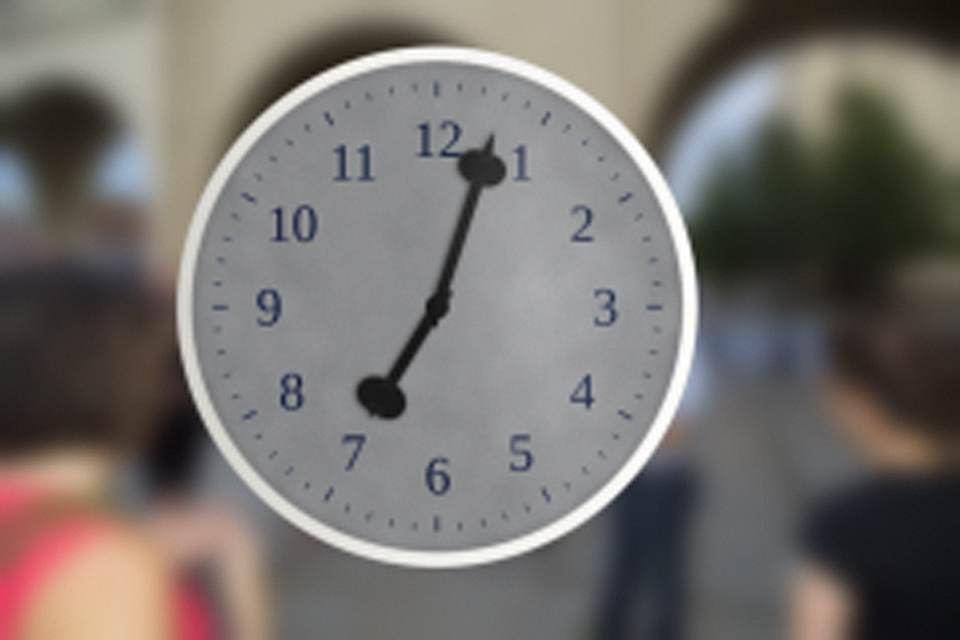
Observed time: **7:03**
